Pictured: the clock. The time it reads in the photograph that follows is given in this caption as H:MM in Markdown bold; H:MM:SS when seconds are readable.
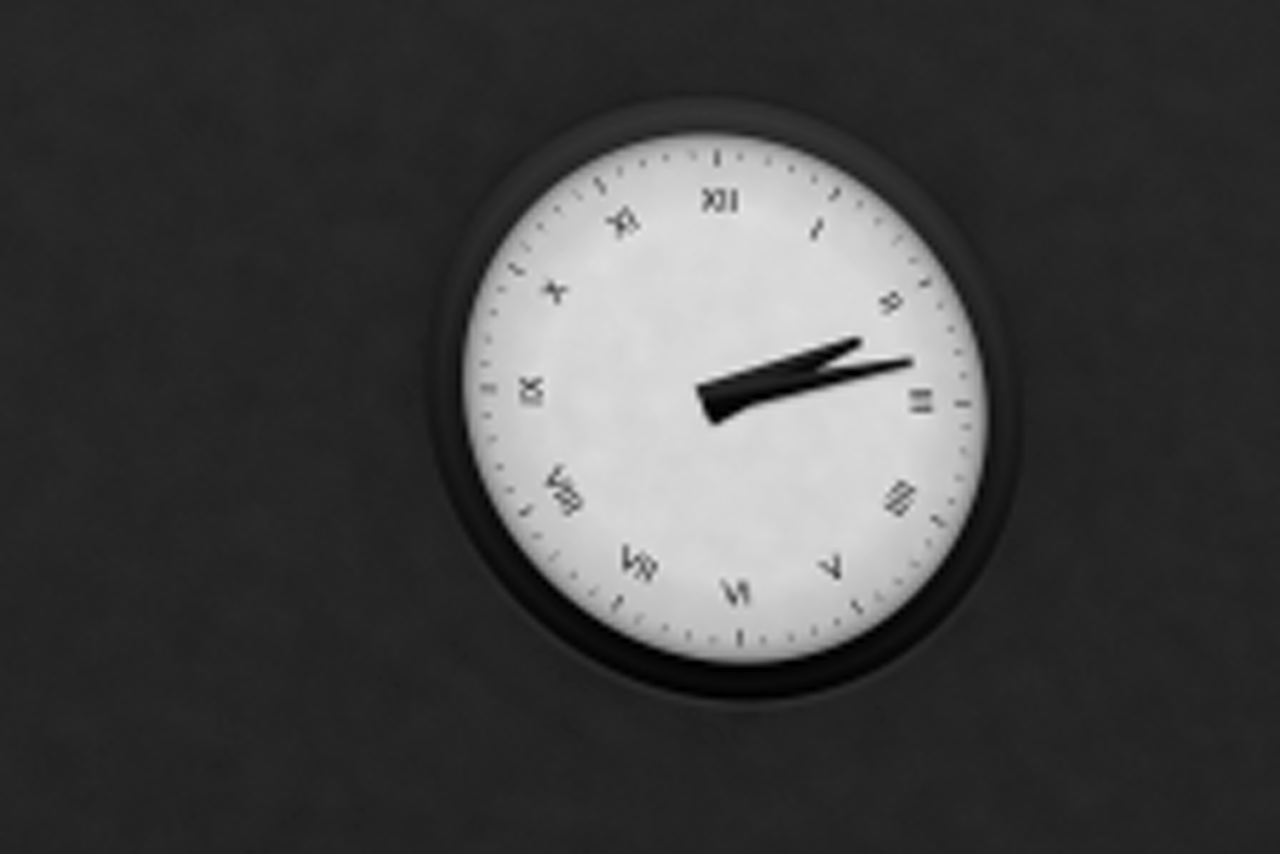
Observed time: **2:13**
